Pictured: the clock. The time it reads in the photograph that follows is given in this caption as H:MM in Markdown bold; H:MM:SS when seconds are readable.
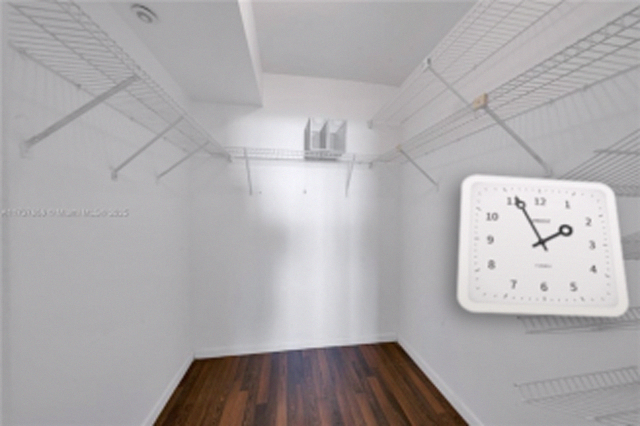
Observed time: **1:56**
